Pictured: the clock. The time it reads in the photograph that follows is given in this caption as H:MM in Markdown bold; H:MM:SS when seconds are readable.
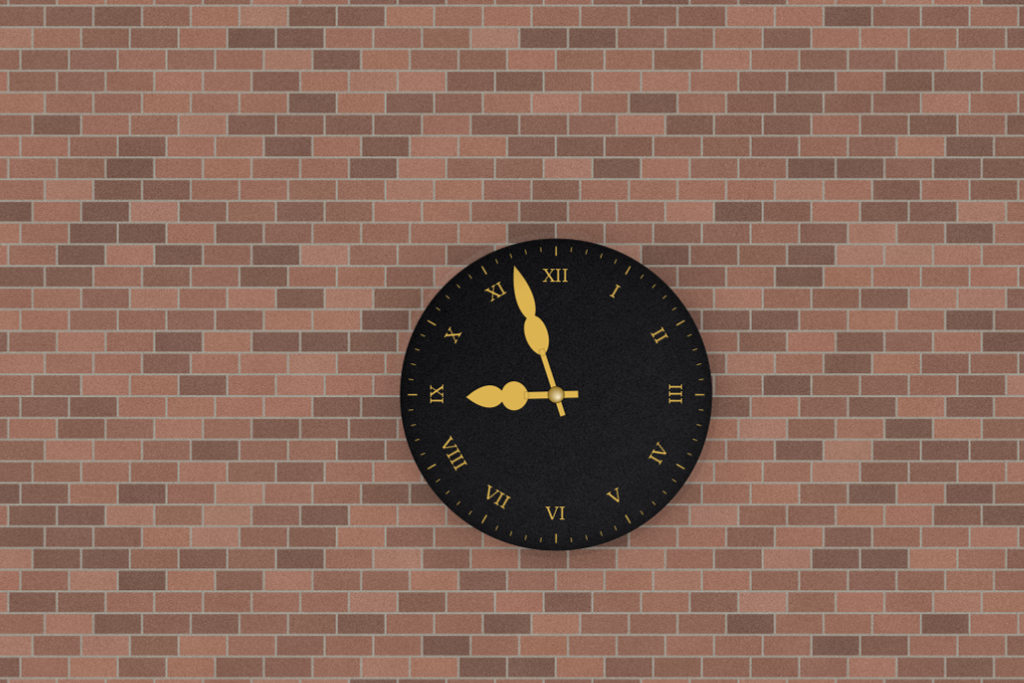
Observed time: **8:57**
